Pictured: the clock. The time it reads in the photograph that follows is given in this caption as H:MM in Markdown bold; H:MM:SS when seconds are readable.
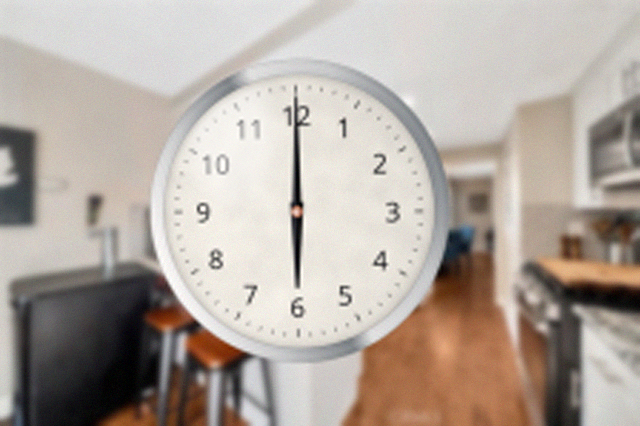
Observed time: **6:00**
